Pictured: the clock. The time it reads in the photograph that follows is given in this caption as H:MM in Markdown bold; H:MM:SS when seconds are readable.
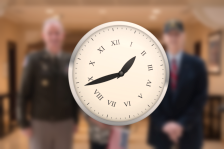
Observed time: **1:44**
